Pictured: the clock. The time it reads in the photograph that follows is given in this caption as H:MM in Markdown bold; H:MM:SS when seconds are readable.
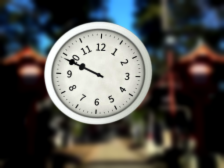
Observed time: **9:49**
